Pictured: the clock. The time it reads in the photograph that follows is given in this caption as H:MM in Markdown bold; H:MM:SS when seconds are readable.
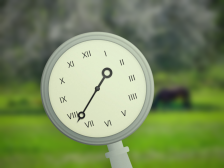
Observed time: **1:38**
